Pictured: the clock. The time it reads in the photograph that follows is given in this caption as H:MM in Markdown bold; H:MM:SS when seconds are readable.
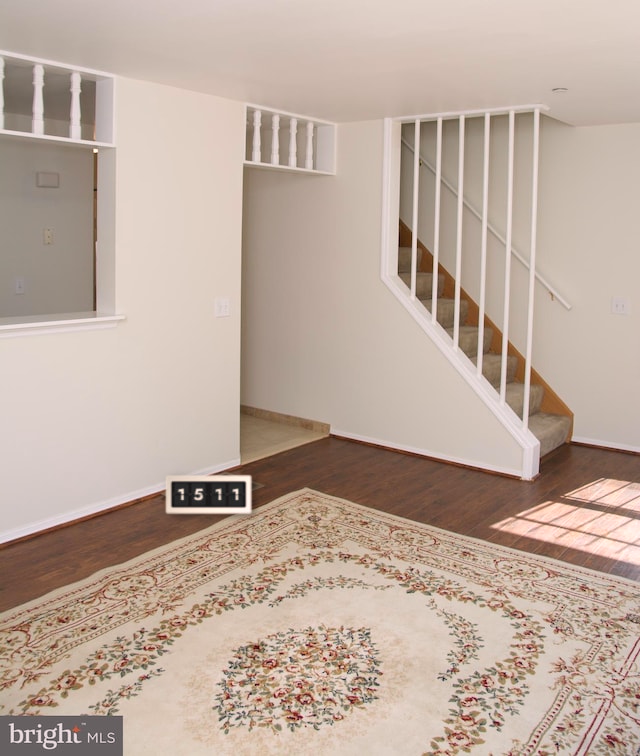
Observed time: **15:11**
